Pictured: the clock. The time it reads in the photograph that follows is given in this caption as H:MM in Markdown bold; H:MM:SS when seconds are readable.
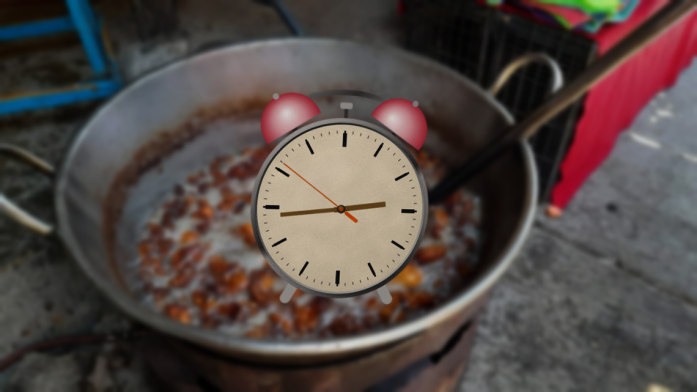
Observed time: **2:43:51**
